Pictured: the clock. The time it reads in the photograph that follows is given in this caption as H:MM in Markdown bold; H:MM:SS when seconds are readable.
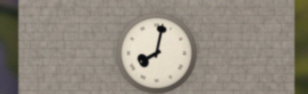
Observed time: **8:02**
